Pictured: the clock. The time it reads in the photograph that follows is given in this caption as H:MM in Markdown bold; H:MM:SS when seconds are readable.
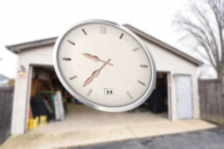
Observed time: **9:37**
